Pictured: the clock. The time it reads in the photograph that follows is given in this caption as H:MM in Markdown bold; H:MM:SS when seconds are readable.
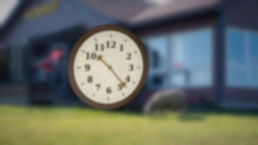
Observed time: **10:23**
